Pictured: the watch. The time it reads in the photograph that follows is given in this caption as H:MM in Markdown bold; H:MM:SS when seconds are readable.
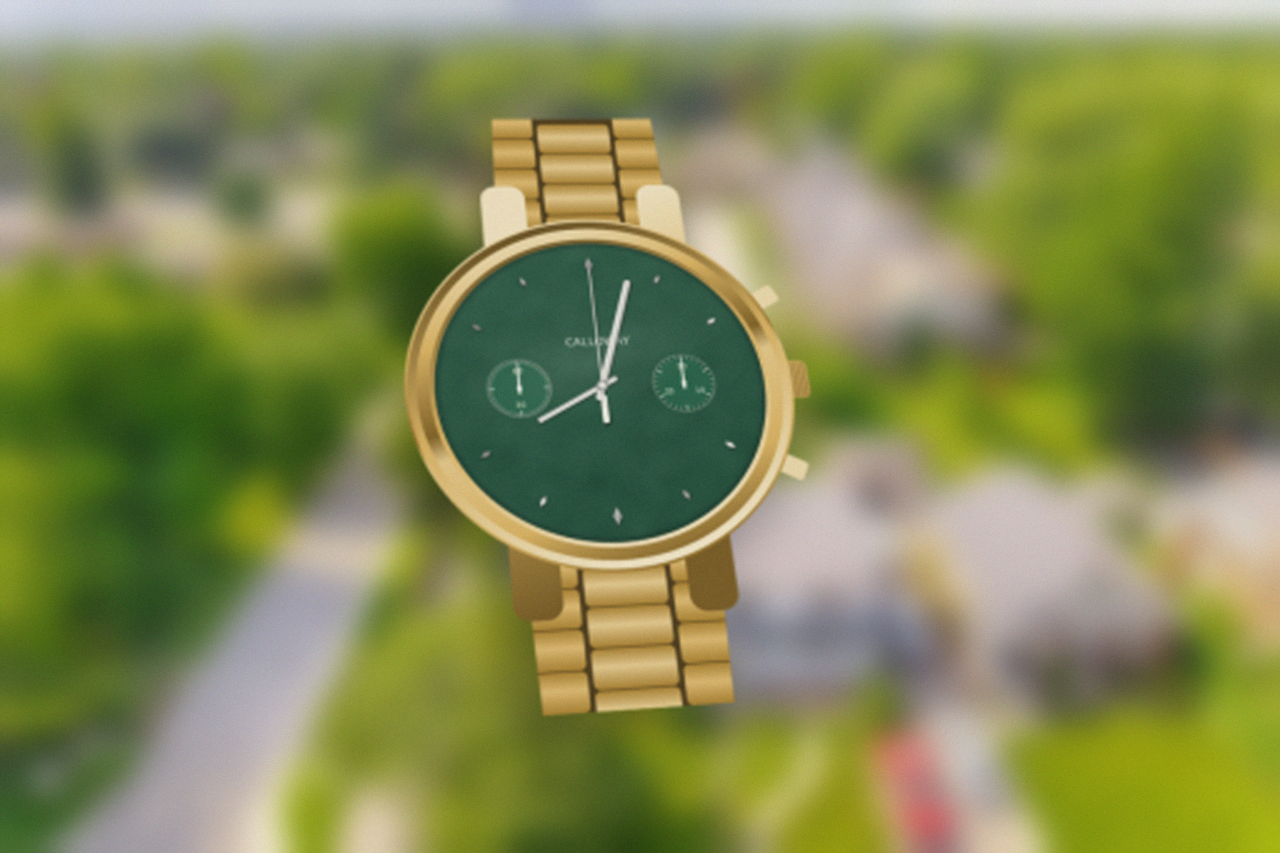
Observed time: **8:03**
